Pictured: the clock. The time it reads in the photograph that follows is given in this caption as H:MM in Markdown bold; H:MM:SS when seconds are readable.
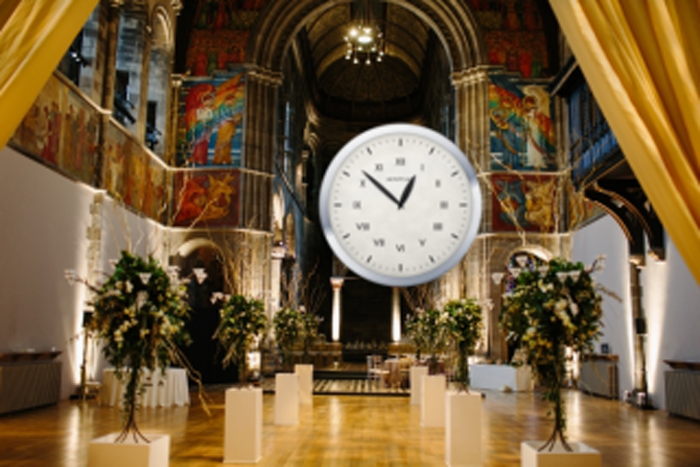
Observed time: **12:52**
